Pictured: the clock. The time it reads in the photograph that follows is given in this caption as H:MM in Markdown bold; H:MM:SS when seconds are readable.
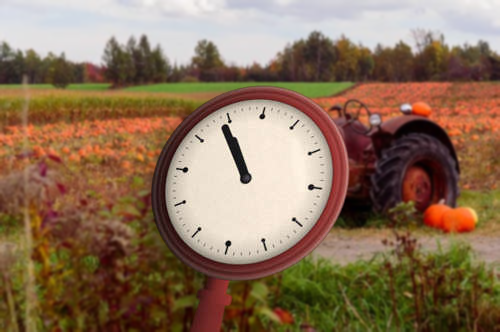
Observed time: **10:54**
